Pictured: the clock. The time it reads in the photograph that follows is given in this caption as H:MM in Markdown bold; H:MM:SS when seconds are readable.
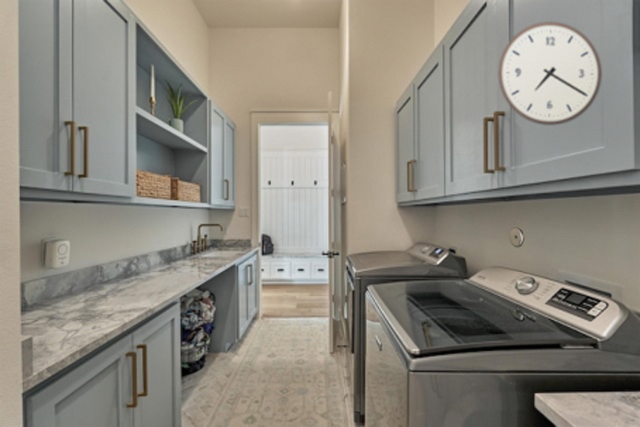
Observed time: **7:20**
